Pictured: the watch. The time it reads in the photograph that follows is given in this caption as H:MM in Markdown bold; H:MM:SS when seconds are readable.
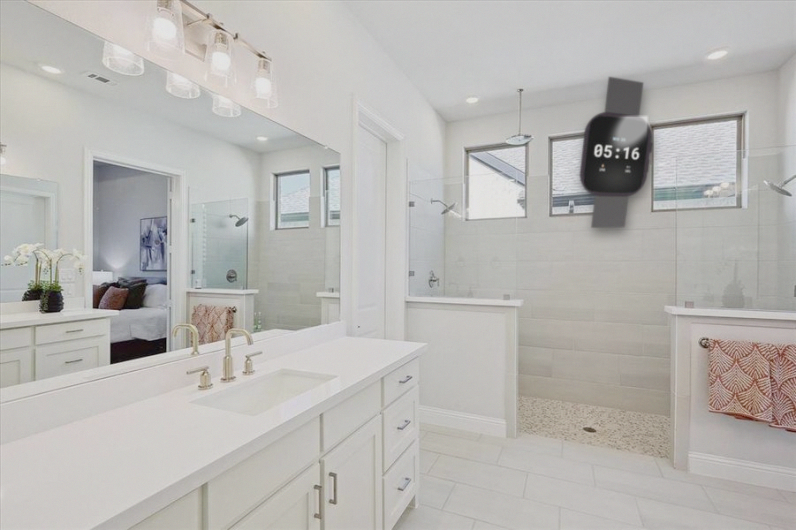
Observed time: **5:16**
